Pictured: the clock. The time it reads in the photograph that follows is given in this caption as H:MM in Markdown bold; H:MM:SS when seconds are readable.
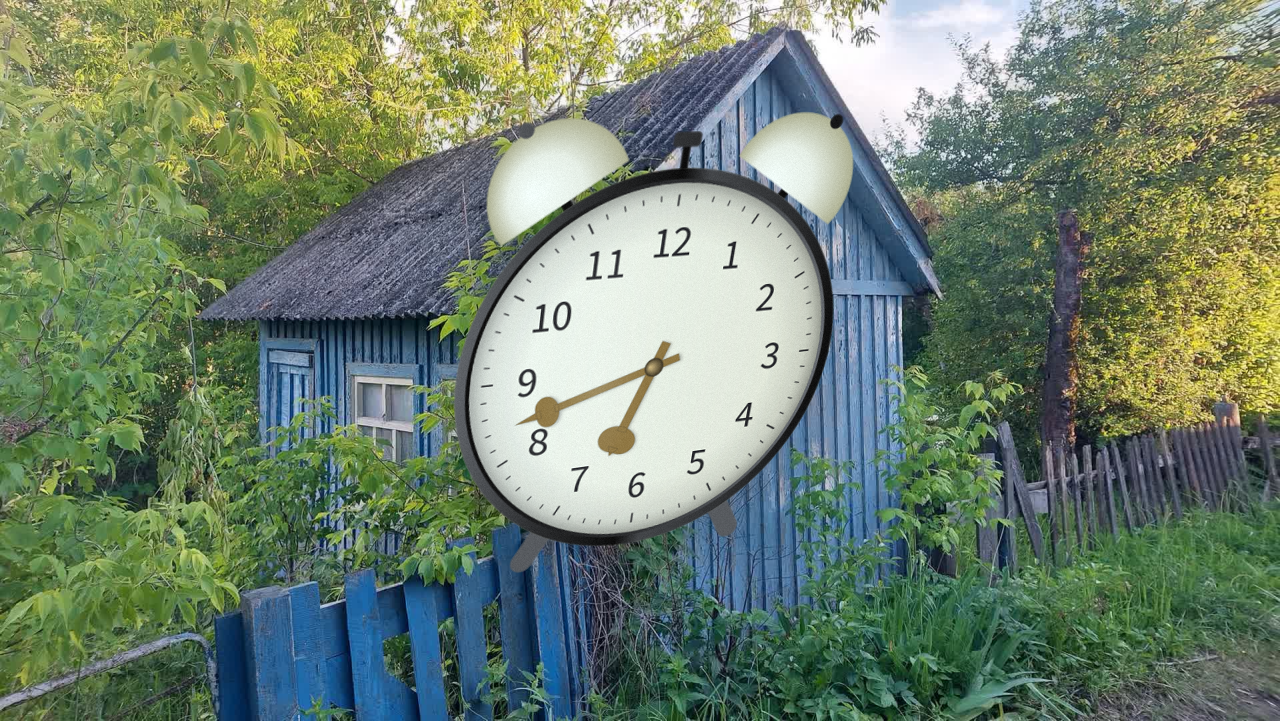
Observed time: **6:42**
